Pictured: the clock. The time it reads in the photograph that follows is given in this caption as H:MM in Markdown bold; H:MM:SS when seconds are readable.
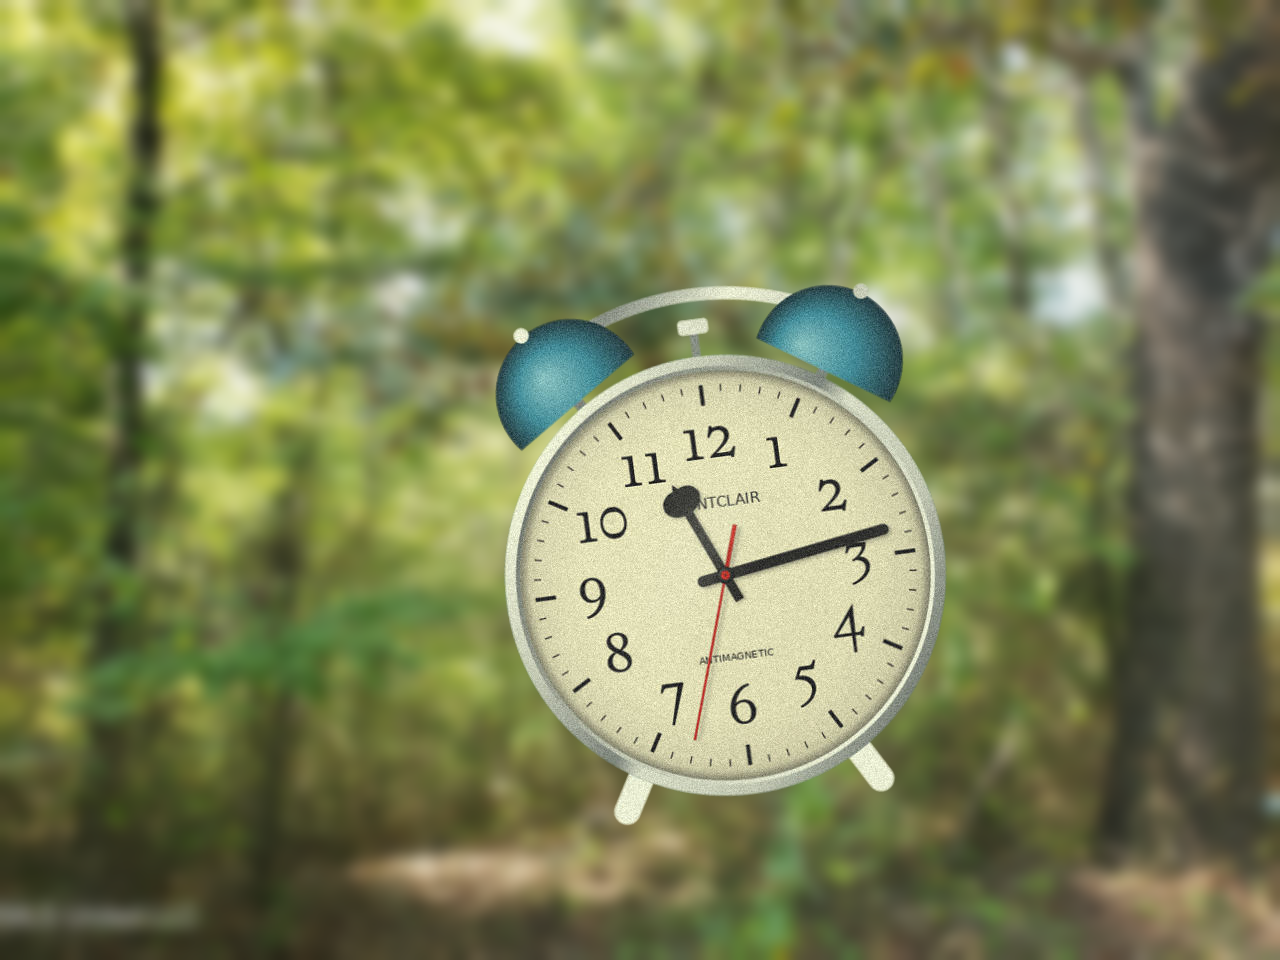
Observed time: **11:13:33**
